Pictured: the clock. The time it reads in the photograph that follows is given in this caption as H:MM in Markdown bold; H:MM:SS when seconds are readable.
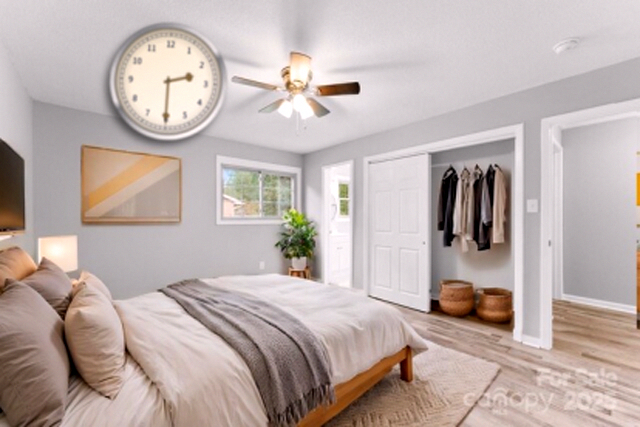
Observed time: **2:30**
